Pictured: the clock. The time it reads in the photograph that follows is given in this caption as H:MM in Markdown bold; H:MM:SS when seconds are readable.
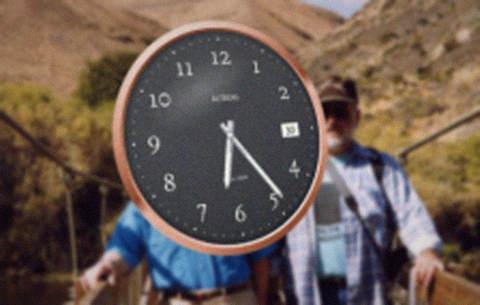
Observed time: **6:24**
